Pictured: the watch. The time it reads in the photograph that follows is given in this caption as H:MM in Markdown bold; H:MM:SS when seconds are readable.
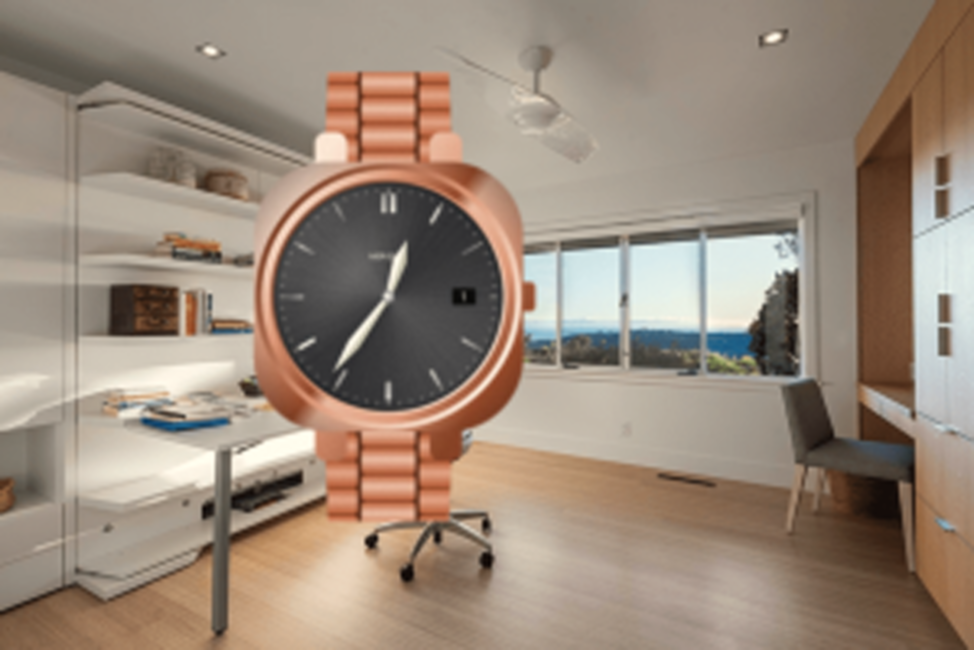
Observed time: **12:36**
